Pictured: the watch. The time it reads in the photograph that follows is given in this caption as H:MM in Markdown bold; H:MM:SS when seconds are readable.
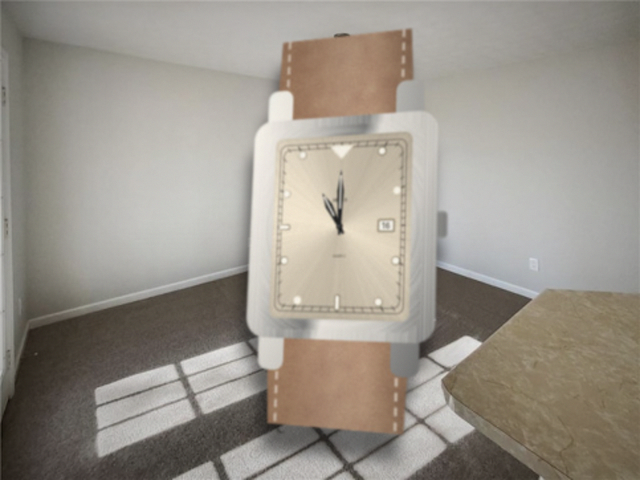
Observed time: **11:00**
